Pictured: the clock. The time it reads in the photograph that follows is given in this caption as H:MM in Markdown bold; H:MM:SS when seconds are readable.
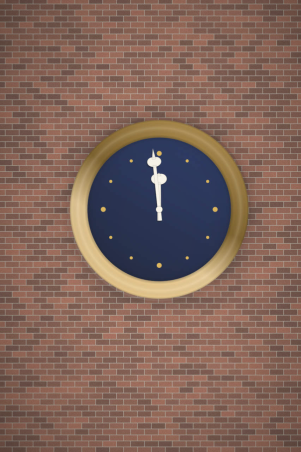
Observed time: **11:59**
